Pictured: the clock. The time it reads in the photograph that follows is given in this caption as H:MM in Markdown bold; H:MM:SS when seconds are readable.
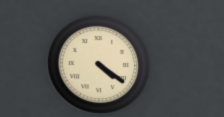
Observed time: **4:21**
